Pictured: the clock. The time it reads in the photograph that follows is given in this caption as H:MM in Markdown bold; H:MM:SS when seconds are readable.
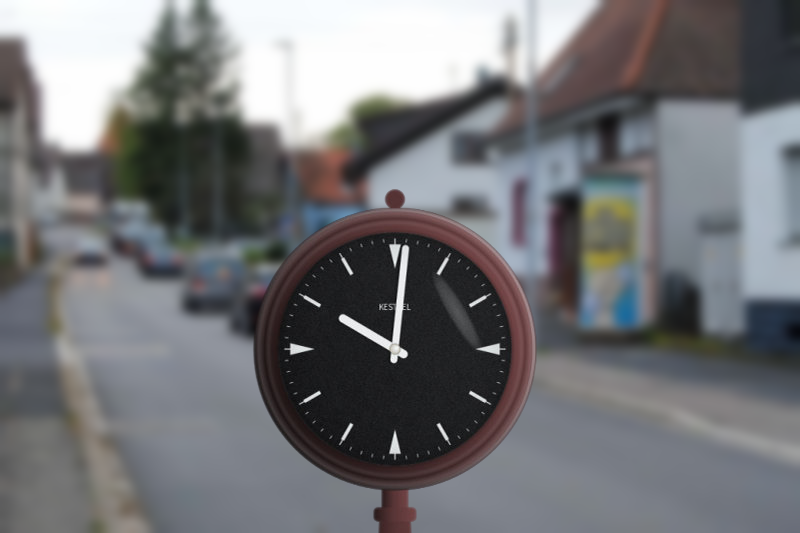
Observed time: **10:01**
